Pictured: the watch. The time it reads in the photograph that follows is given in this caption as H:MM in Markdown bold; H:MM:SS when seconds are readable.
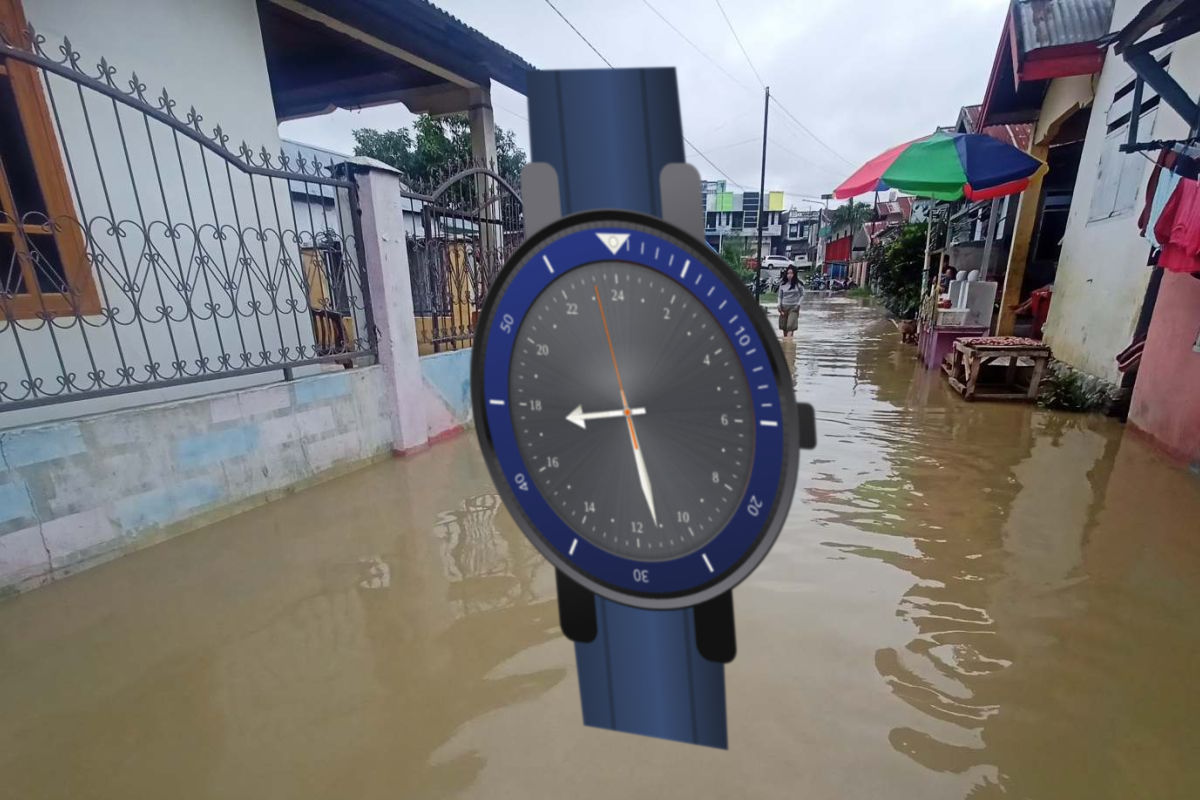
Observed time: **17:27:58**
